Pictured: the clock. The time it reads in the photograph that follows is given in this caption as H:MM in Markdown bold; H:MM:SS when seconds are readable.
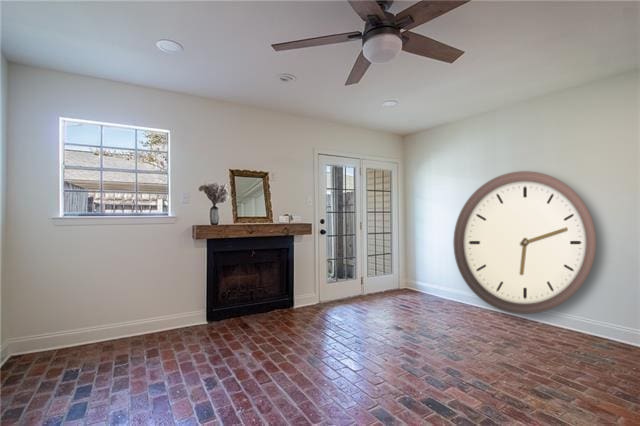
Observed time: **6:12**
